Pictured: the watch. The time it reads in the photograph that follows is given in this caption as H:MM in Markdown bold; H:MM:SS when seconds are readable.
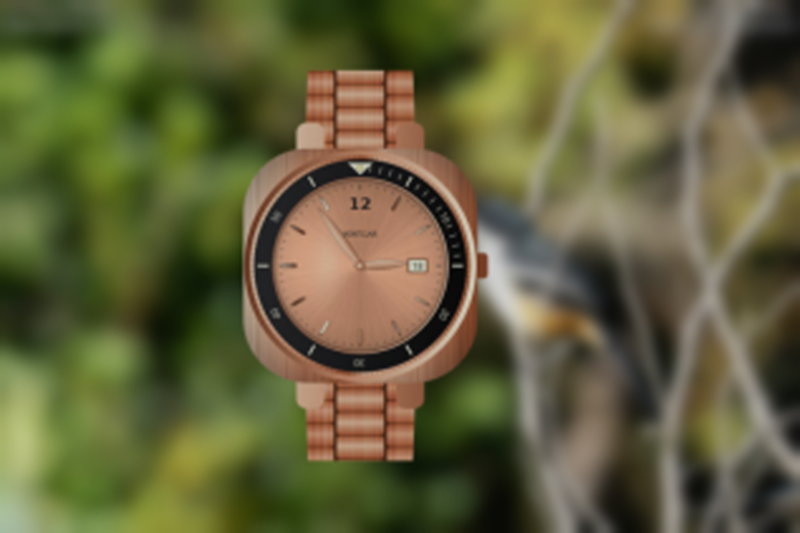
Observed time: **2:54**
